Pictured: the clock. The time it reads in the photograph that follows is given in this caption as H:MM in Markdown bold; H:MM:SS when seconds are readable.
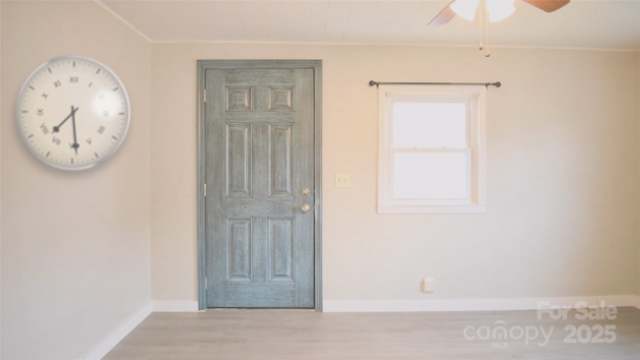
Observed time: **7:29**
